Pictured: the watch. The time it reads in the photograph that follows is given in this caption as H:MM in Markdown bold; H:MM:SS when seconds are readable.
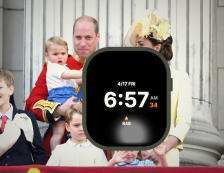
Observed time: **6:57**
